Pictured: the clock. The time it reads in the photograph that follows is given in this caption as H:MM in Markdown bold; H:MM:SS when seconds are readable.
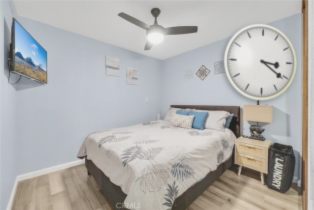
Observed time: **3:21**
